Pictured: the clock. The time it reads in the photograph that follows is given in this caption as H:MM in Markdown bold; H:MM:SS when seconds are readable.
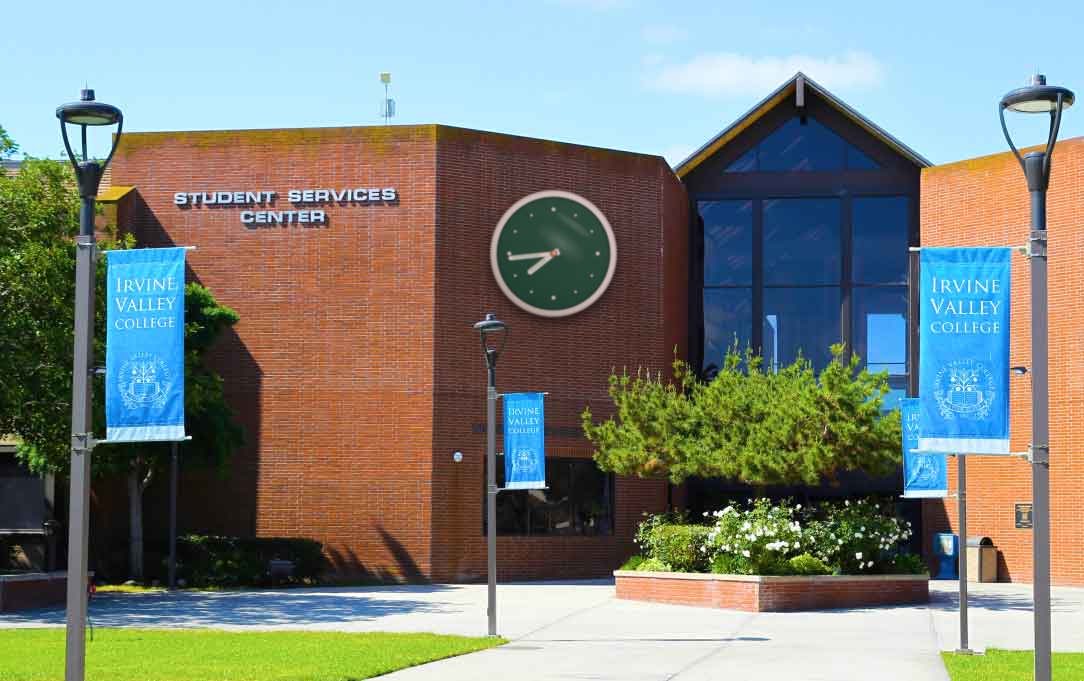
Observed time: **7:44**
